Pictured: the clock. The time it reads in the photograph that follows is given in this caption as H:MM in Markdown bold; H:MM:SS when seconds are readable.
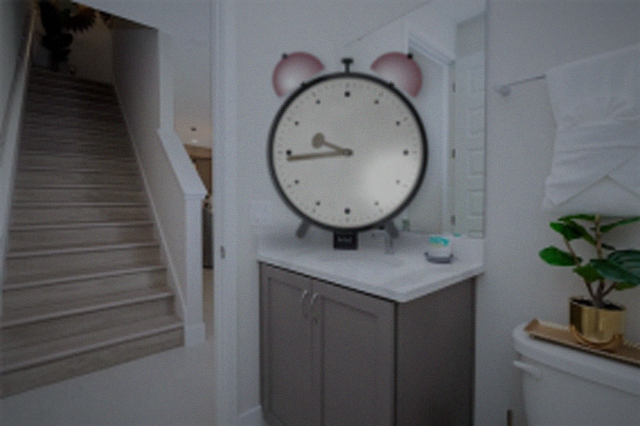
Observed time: **9:44**
